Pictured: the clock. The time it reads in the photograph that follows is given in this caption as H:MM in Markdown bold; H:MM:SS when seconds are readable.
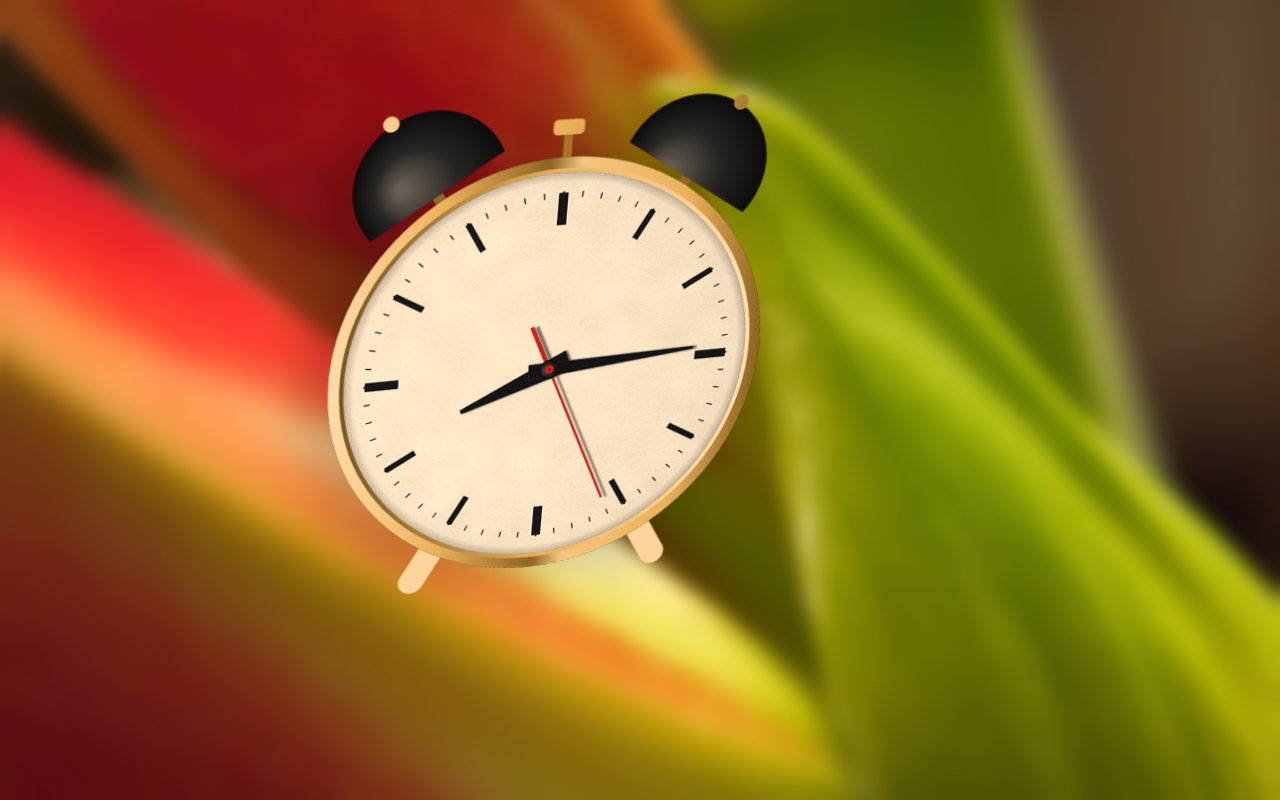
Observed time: **8:14:26**
